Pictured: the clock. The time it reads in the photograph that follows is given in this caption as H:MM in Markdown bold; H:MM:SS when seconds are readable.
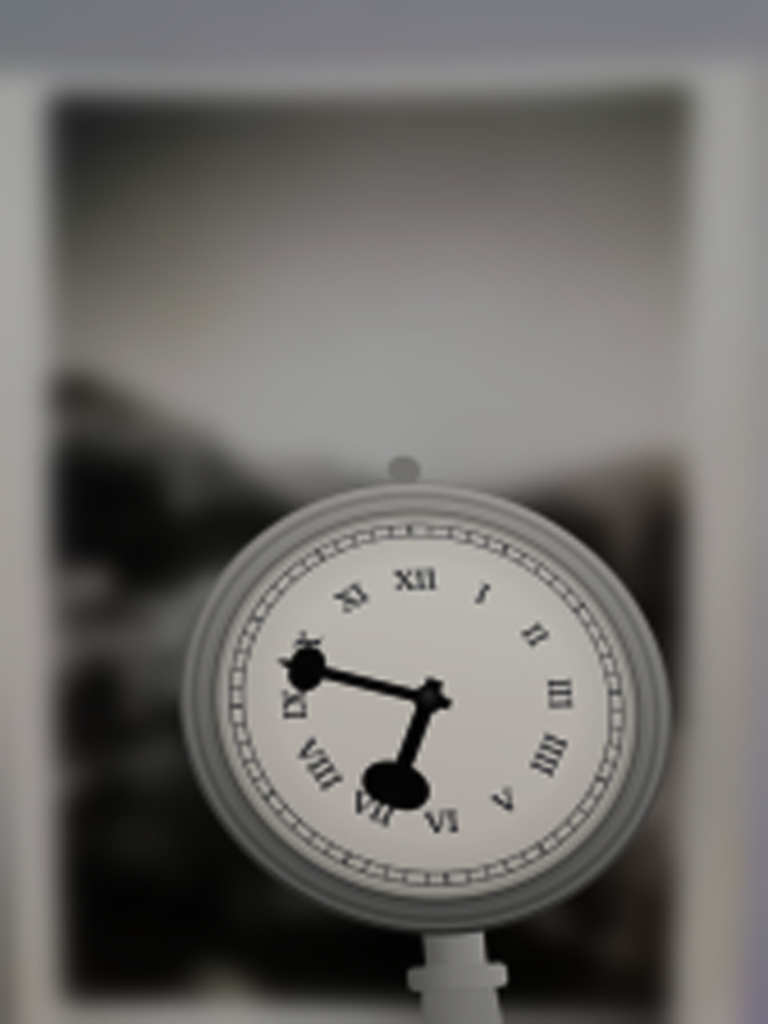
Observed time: **6:48**
